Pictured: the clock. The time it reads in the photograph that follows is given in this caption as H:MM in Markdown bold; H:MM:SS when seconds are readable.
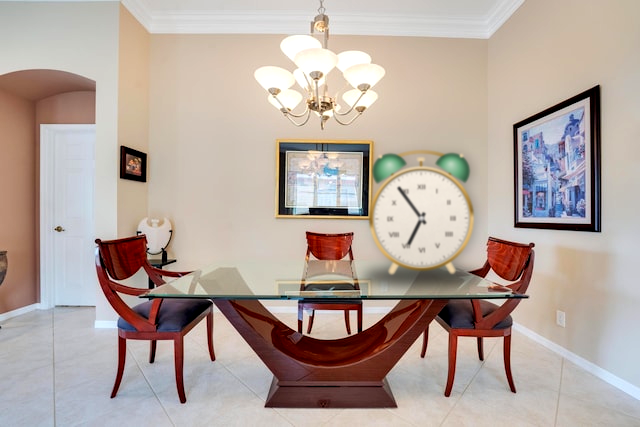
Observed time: **6:54**
